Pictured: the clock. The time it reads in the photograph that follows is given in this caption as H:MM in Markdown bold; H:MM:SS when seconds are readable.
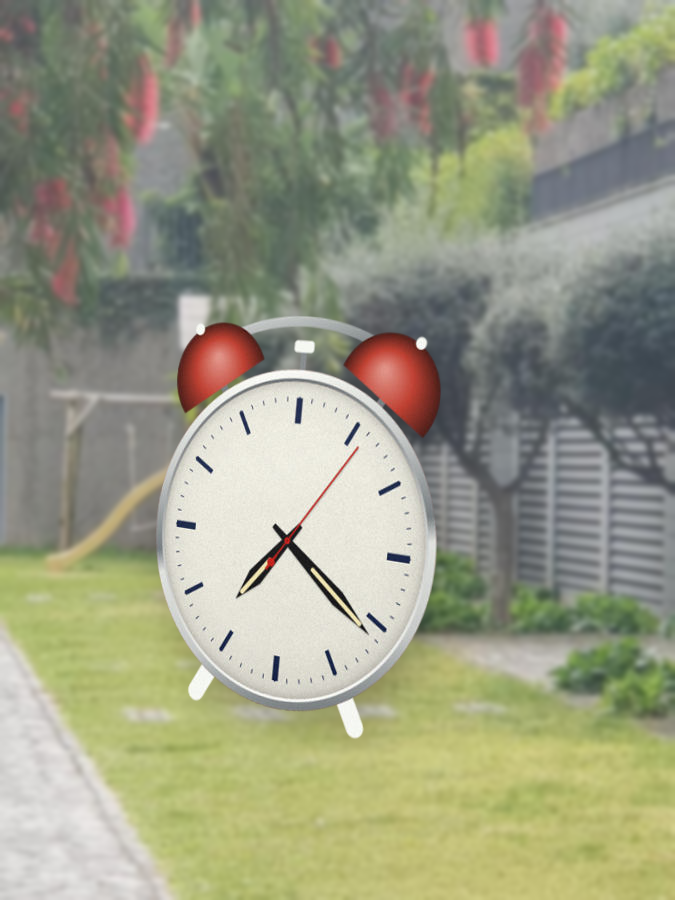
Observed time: **7:21:06**
